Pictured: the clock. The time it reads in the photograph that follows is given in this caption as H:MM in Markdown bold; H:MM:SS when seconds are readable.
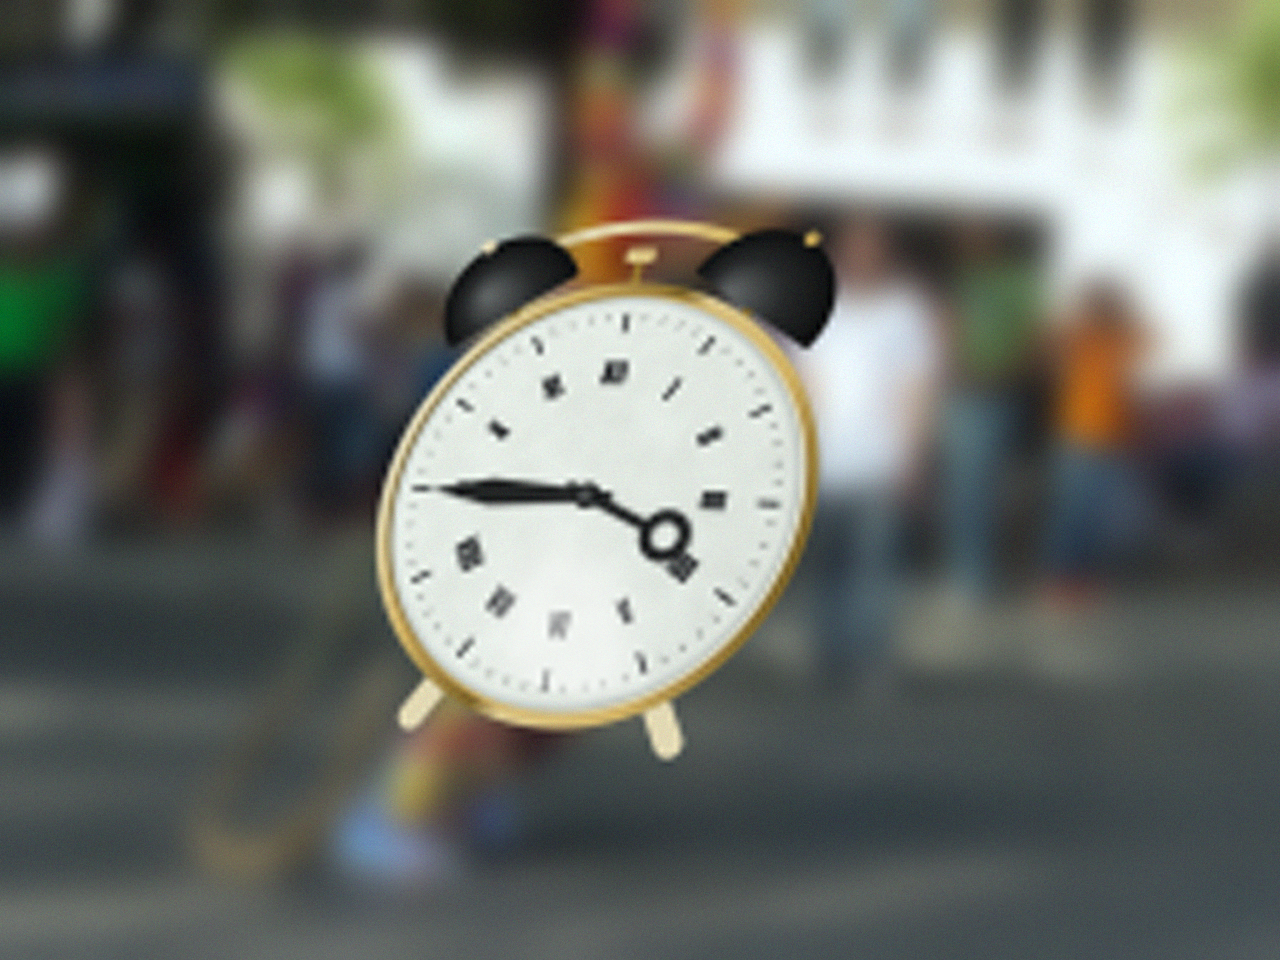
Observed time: **3:45**
